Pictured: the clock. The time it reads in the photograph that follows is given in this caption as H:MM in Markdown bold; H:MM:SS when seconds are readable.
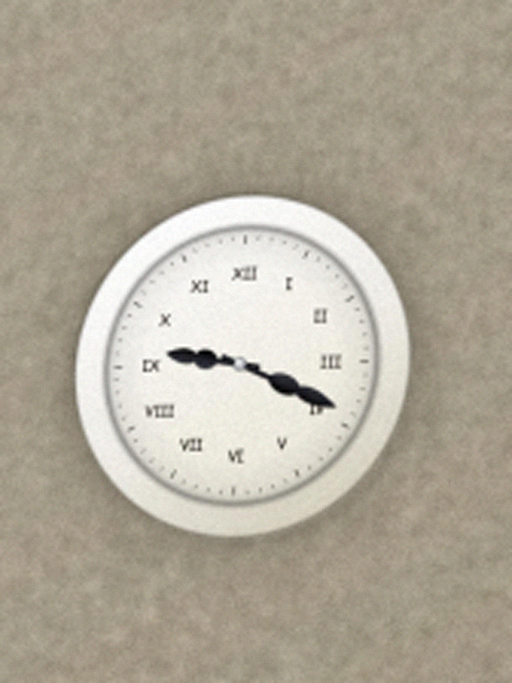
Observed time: **9:19**
